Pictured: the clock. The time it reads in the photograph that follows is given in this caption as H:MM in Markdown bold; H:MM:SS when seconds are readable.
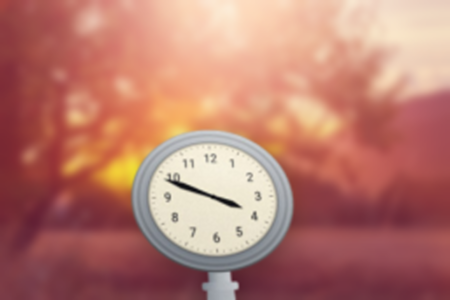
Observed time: **3:49**
